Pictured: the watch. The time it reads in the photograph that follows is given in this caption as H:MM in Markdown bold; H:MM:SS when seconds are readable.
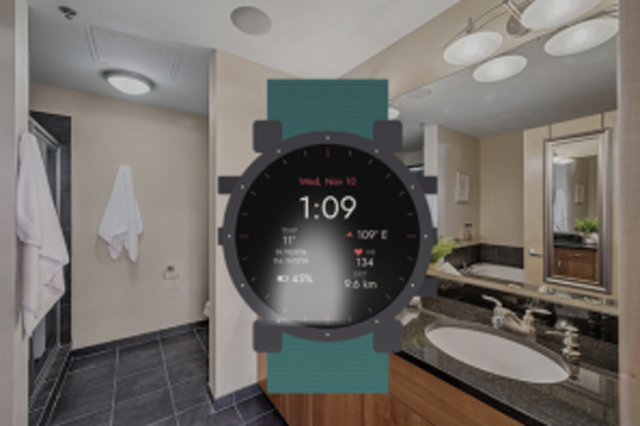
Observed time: **1:09**
